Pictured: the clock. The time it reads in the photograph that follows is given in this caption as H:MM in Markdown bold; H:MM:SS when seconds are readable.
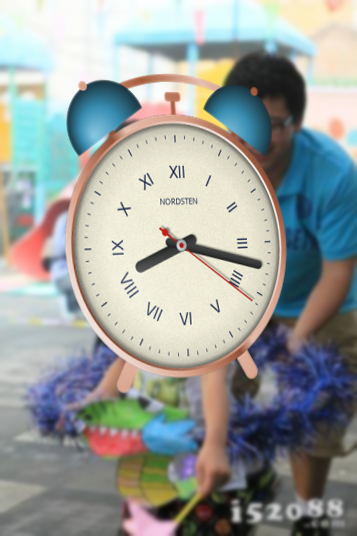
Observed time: **8:17:21**
